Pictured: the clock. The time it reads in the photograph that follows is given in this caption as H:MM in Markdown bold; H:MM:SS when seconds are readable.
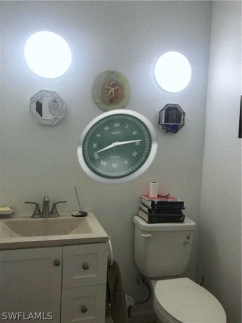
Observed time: **8:14**
